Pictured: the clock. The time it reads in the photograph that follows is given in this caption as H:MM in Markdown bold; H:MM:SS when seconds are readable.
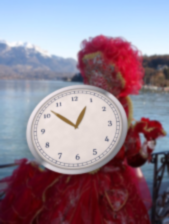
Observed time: **12:52**
